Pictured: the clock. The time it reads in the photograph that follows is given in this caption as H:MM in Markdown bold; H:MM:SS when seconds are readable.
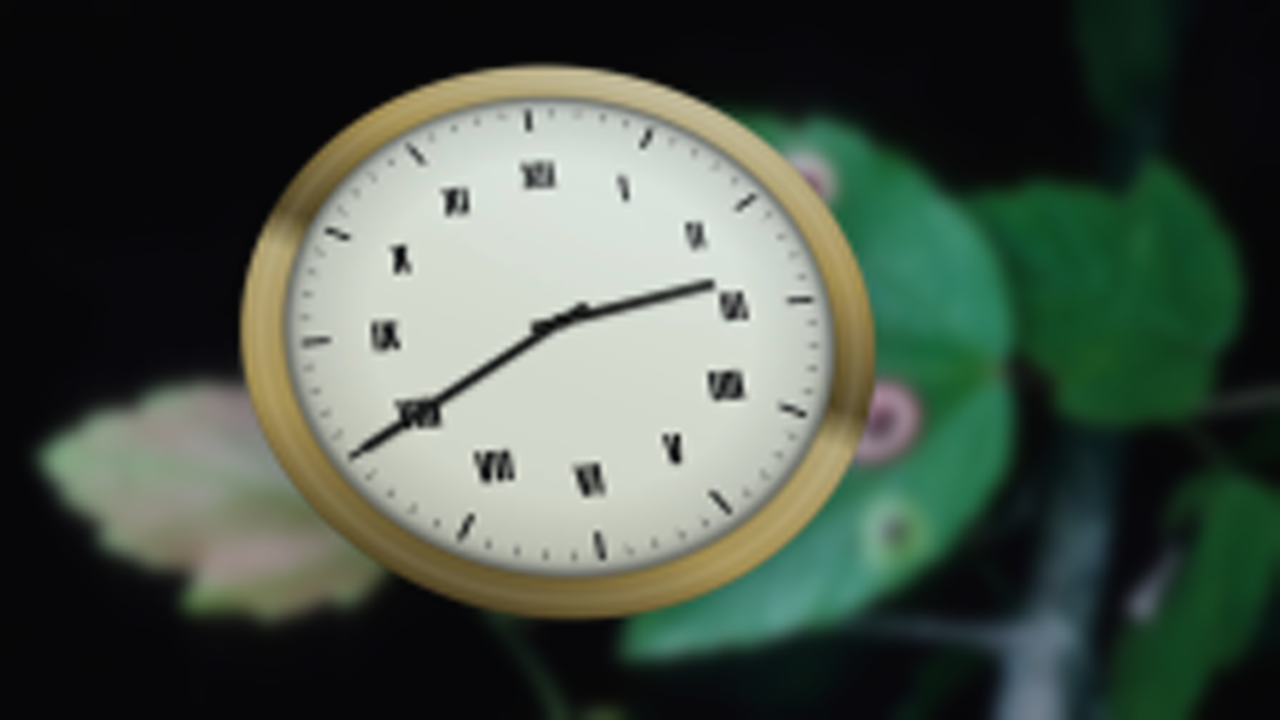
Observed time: **2:40**
